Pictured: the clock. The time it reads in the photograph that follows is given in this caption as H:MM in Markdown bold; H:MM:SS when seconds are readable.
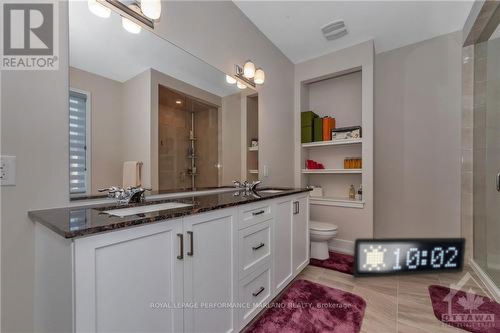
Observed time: **10:02**
